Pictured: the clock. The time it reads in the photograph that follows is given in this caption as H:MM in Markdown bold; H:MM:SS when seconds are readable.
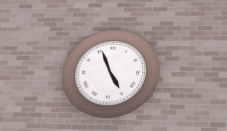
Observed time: **4:56**
